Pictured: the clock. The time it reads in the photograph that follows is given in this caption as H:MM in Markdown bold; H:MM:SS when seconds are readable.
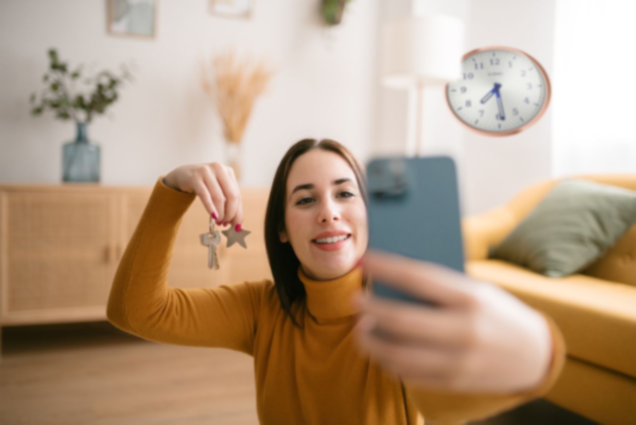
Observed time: **7:29**
